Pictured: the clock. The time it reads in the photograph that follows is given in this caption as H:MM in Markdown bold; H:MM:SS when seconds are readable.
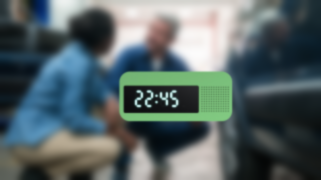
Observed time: **22:45**
